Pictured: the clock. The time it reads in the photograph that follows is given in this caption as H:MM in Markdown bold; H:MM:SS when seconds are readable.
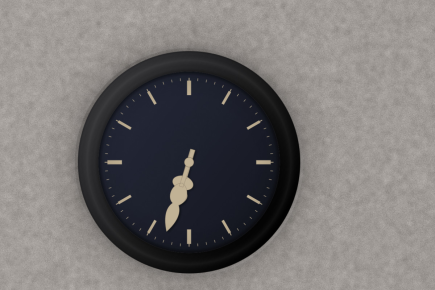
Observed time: **6:33**
